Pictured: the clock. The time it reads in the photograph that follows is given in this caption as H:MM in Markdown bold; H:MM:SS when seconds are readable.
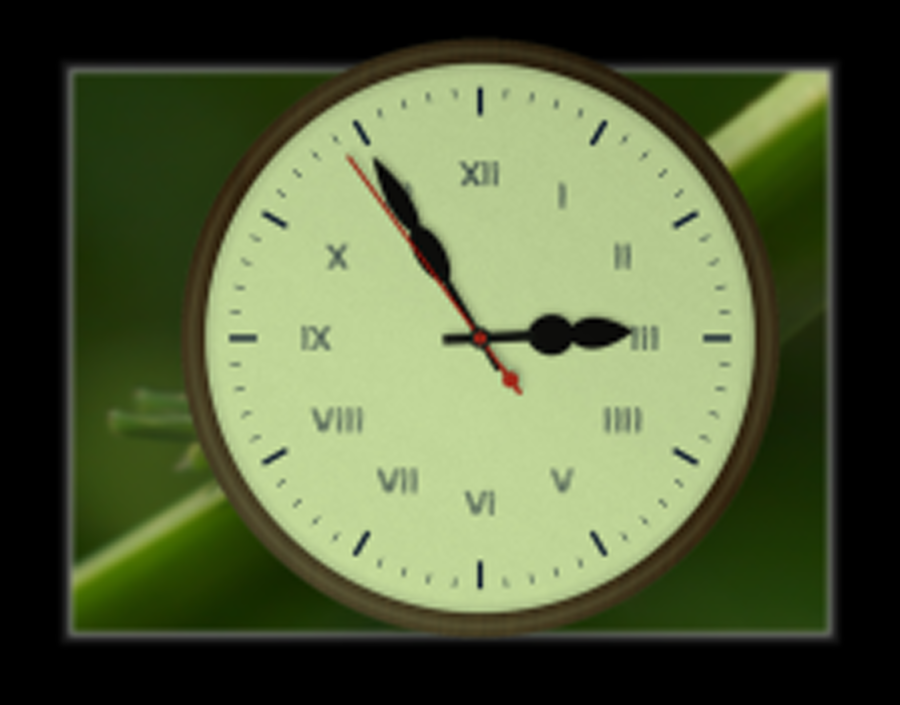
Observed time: **2:54:54**
